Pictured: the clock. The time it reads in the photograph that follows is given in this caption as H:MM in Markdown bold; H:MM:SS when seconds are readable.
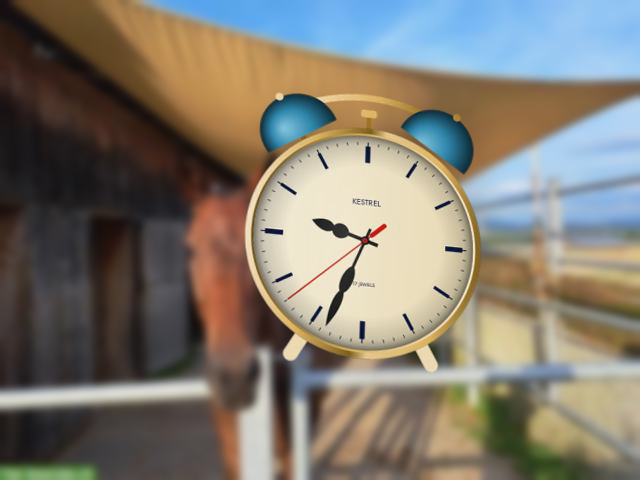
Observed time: **9:33:38**
